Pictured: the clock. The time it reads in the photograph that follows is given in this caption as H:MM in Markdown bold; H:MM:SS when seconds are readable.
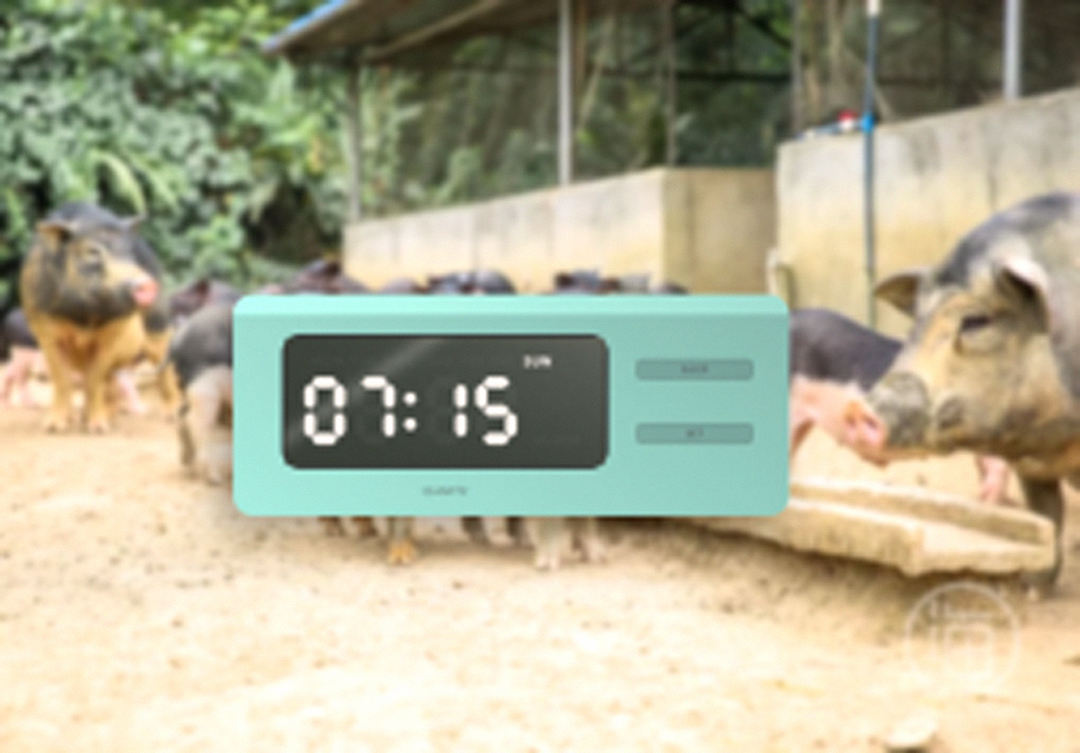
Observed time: **7:15**
